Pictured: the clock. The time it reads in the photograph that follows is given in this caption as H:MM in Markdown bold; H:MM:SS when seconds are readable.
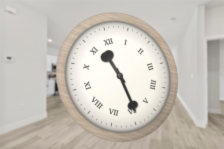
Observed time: **11:29**
